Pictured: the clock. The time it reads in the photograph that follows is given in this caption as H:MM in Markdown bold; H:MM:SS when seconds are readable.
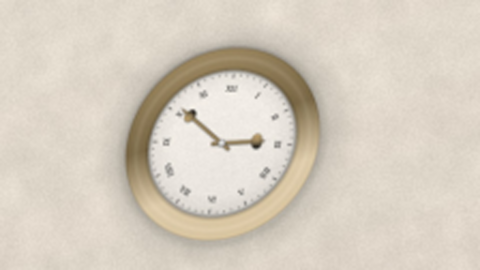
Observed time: **2:51**
